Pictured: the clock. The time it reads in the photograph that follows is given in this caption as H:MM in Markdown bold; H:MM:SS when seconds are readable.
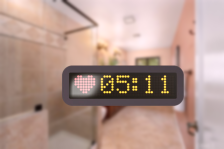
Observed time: **5:11**
